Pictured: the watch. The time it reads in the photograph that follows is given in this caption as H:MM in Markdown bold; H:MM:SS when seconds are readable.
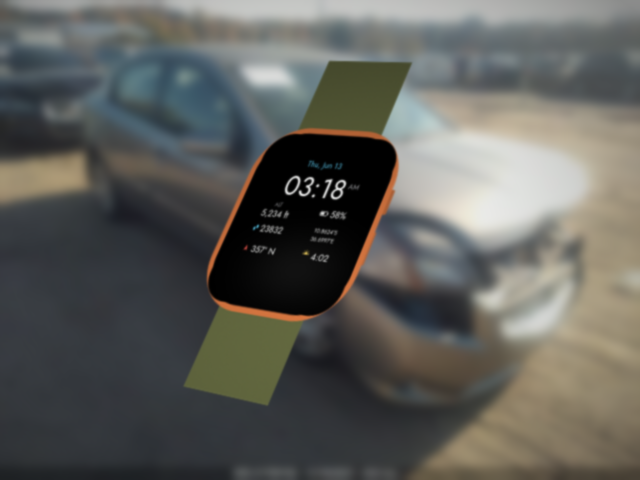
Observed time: **3:18**
